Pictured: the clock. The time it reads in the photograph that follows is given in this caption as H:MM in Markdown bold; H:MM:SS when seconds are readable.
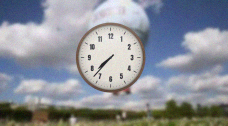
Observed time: **7:37**
